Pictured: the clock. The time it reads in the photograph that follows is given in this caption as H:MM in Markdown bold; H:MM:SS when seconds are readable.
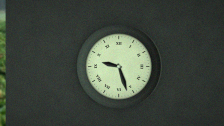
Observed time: **9:27**
